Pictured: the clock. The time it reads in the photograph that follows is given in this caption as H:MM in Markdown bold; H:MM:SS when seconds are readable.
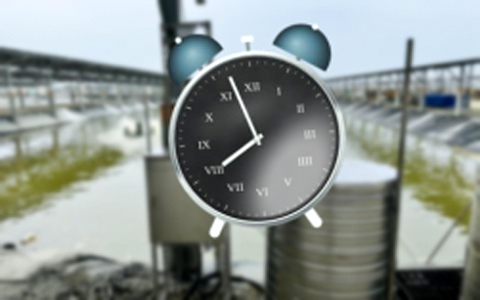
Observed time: **7:57**
